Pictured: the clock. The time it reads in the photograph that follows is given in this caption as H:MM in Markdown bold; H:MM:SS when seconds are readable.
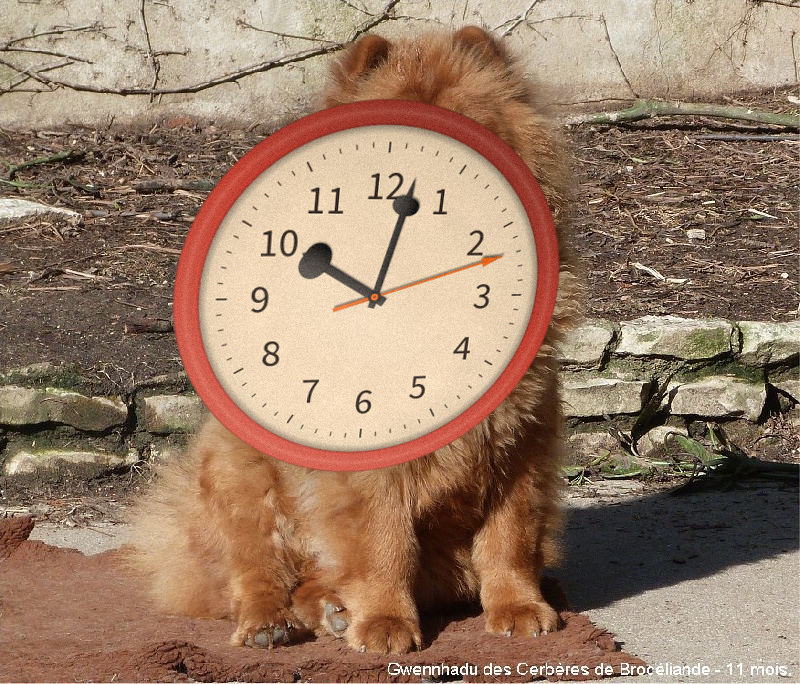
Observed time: **10:02:12**
